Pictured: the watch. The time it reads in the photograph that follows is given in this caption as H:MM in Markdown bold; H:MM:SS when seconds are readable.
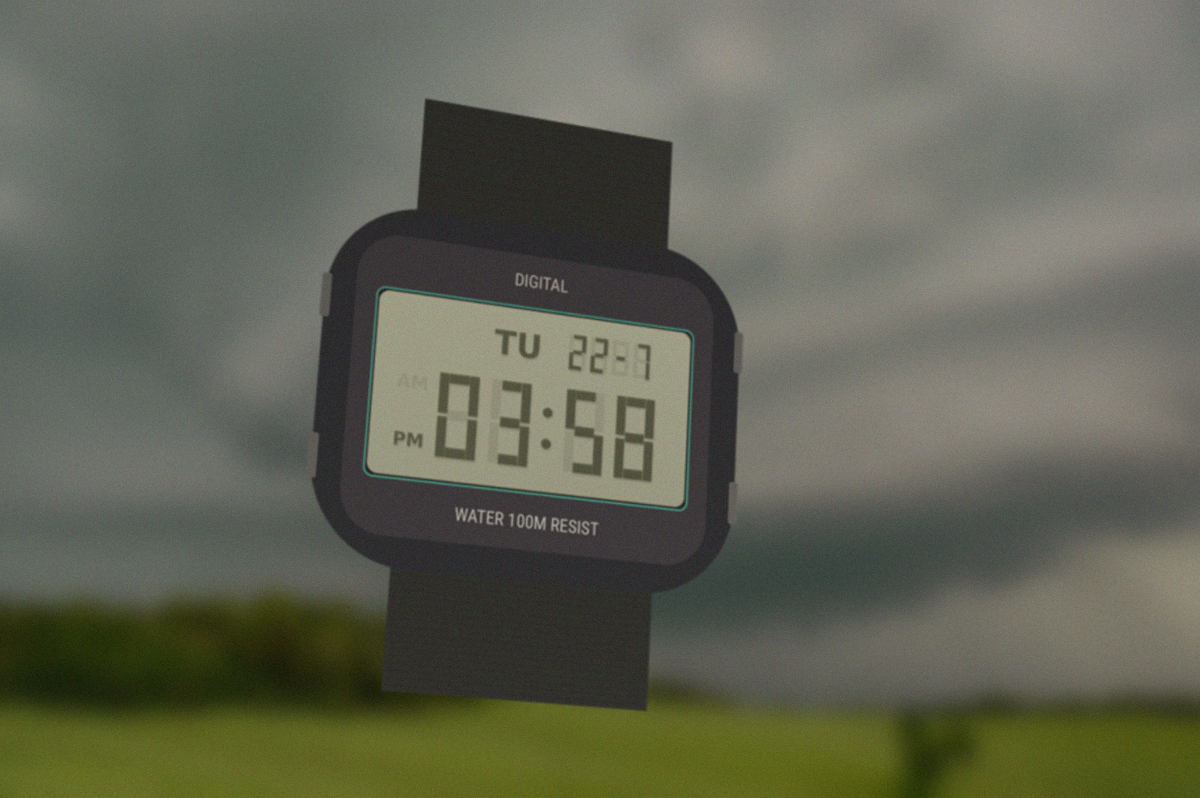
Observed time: **3:58**
